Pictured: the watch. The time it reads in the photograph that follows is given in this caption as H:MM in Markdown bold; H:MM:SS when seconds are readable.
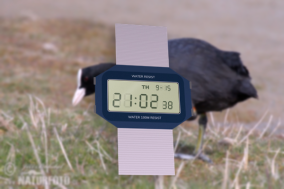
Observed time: **21:02:38**
